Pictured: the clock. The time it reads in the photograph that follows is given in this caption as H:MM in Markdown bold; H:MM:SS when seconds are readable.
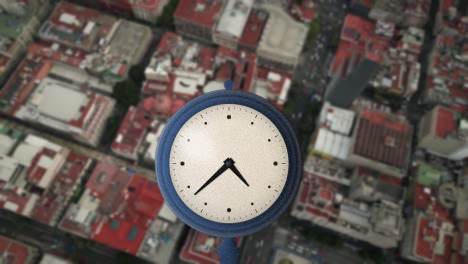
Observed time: **4:38**
